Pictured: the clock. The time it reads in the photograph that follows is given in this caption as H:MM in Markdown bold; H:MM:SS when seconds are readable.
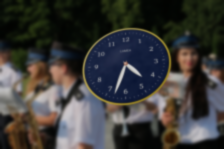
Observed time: **4:33**
